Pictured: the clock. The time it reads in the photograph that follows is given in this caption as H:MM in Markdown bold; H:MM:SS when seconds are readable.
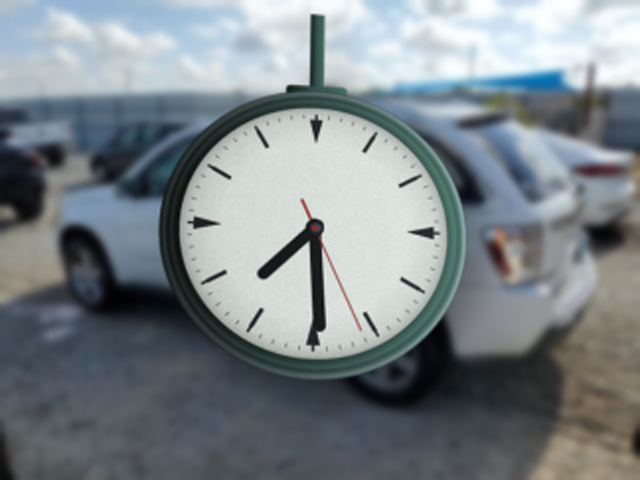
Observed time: **7:29:26**
